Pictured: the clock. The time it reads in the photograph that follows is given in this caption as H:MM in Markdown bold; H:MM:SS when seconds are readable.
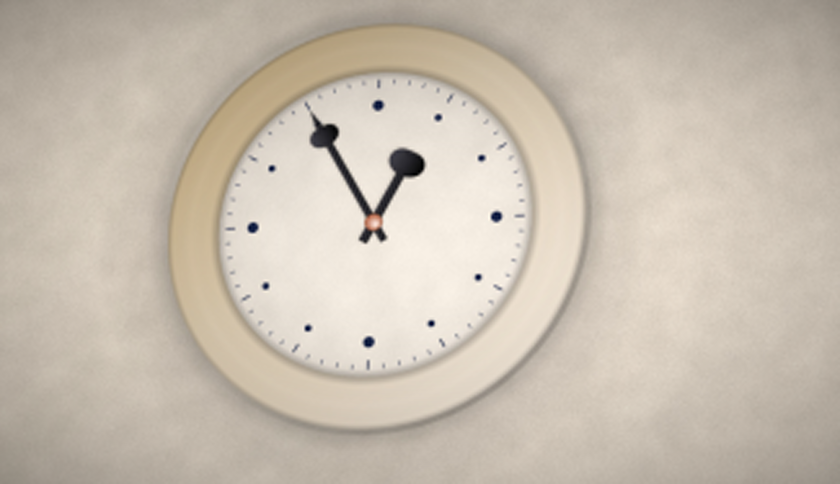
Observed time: **12:55**
